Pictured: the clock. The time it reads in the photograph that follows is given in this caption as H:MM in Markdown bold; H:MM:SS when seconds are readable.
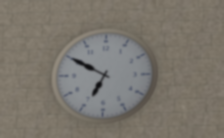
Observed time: **6:50**
